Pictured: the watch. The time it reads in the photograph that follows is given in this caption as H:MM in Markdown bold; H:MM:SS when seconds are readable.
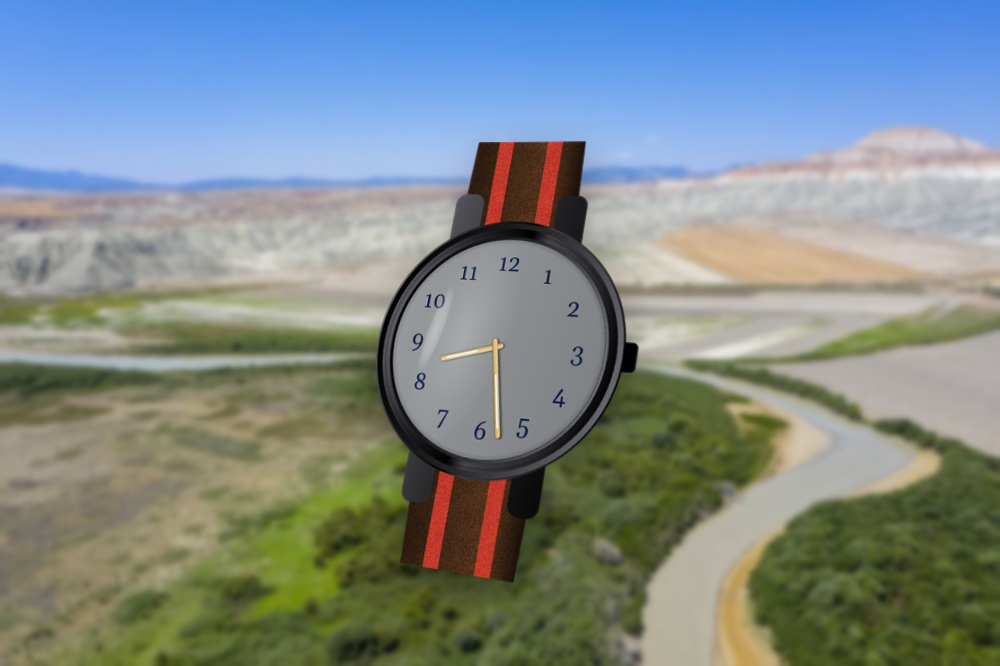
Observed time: **8:28**
